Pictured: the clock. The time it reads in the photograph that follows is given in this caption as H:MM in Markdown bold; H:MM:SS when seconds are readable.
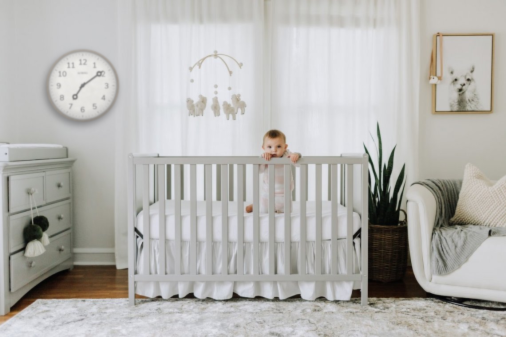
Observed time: **7:09**
